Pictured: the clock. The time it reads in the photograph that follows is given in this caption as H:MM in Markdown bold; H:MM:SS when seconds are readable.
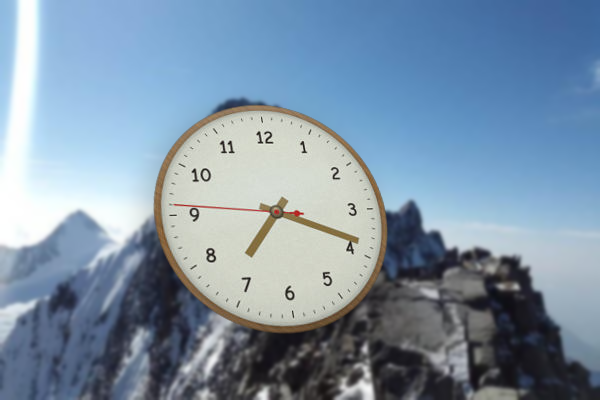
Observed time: **7:18:46**
